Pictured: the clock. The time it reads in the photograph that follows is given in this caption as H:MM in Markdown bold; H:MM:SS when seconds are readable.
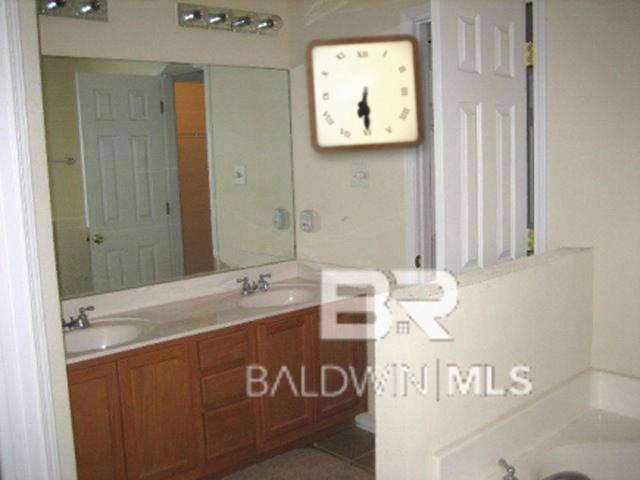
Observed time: **6:30**
